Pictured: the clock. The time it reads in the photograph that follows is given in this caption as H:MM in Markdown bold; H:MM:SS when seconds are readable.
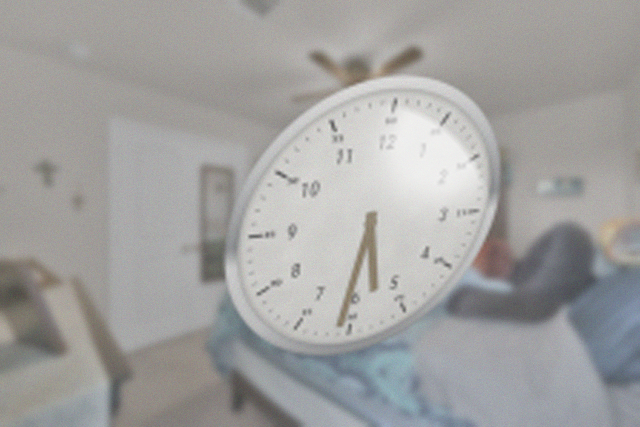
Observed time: **5:31**
